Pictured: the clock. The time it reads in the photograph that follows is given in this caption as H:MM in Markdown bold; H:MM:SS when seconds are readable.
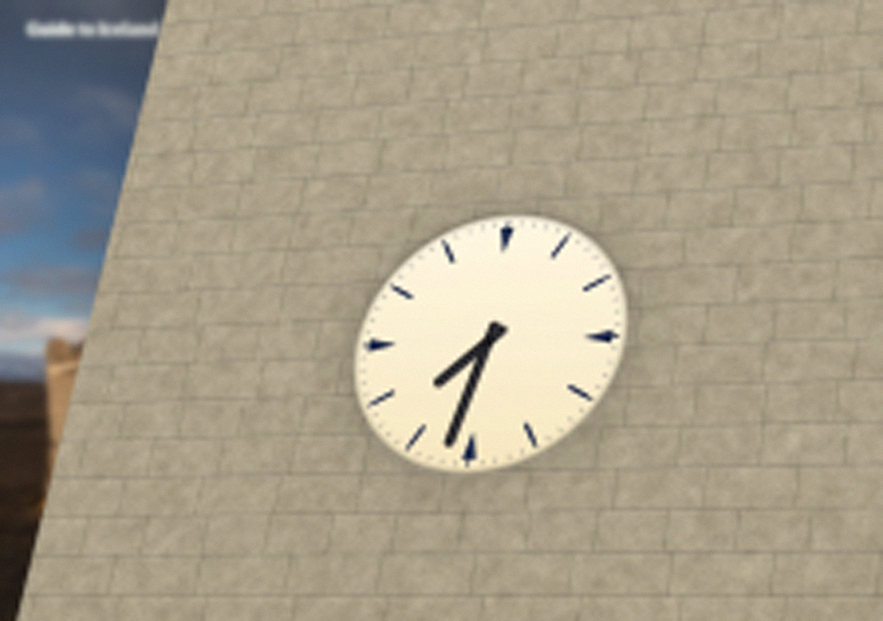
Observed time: **7:32**
